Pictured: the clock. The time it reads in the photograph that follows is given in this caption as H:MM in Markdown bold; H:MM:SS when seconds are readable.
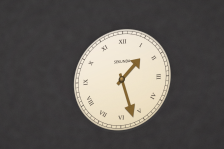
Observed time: **1:27**
